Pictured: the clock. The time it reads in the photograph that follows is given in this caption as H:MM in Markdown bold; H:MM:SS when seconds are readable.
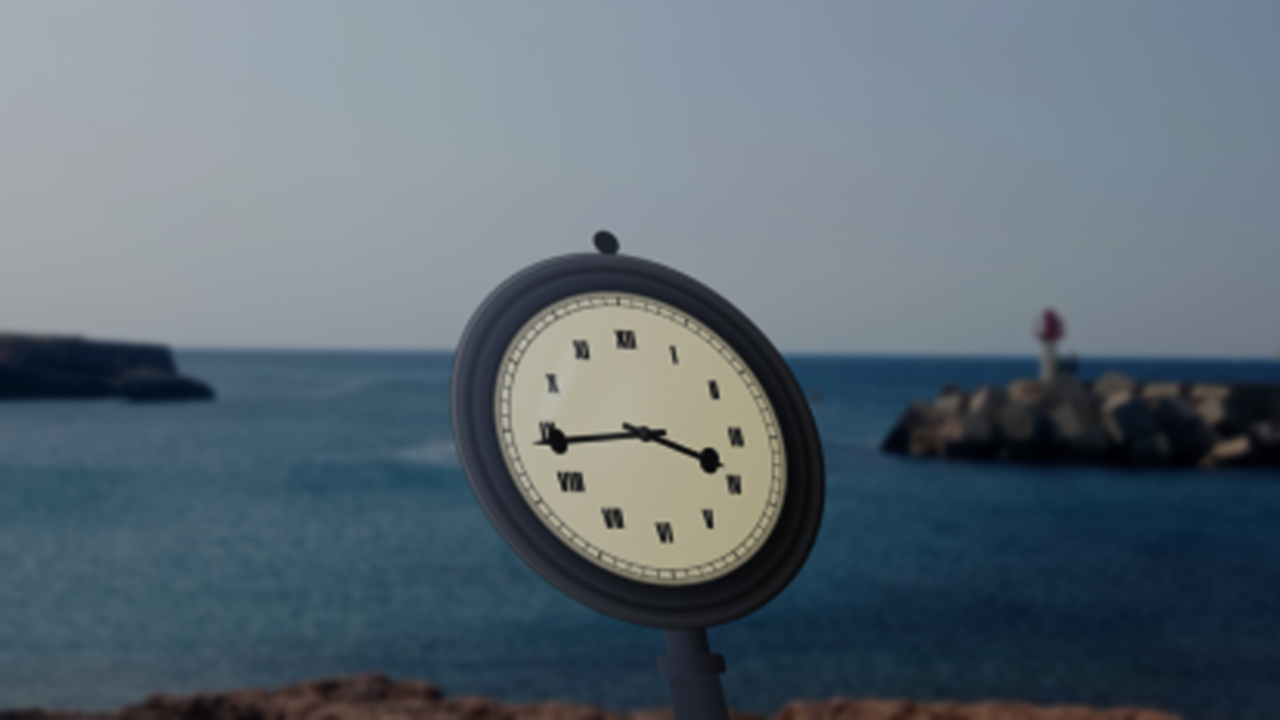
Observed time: **3:44**
